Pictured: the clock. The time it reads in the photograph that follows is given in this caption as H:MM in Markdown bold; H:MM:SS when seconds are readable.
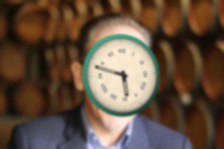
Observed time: **5:48**
